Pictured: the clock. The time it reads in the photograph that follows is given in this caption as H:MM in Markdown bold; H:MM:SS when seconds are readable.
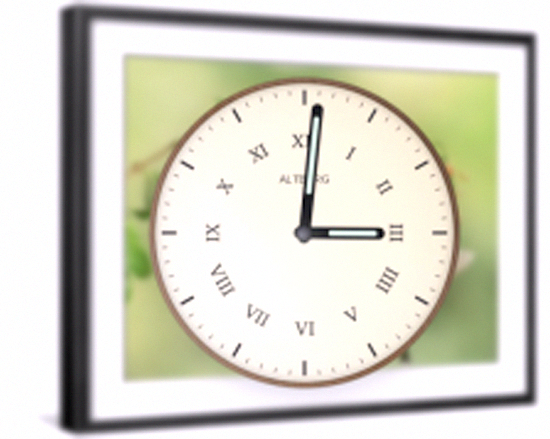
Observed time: **3:01**
